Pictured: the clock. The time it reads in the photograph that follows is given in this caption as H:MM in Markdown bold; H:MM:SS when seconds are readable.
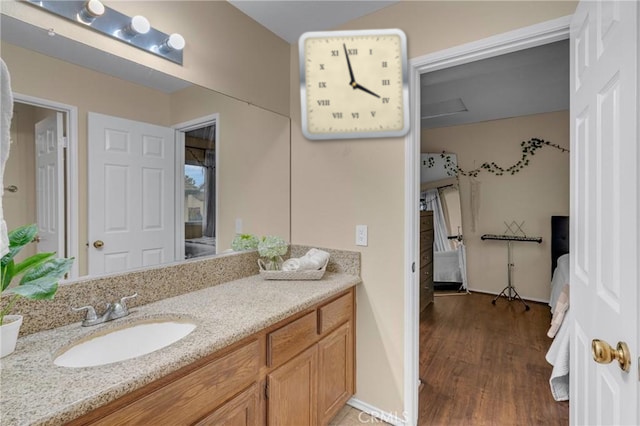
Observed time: **3:58**
